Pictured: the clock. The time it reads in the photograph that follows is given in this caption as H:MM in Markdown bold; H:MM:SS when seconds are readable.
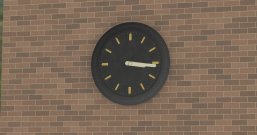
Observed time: **3:16**
